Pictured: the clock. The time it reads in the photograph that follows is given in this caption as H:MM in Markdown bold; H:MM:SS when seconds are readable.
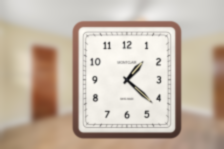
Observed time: **1:22**
